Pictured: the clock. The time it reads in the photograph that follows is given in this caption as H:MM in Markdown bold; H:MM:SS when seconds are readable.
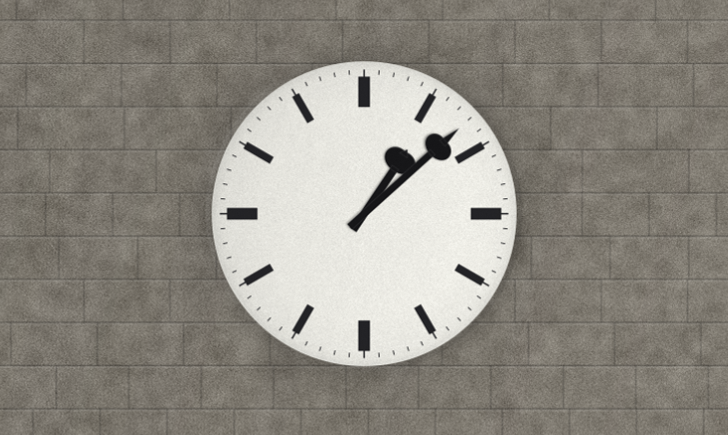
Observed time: **1:08**
